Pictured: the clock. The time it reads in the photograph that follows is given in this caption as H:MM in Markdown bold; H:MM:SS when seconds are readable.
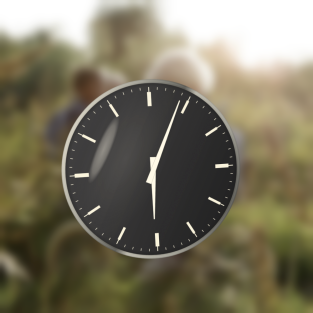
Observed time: **6:04**
